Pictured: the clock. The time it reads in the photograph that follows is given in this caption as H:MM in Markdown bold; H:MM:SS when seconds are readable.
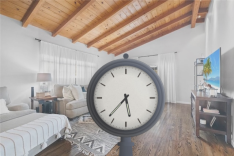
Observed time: **5:37**
